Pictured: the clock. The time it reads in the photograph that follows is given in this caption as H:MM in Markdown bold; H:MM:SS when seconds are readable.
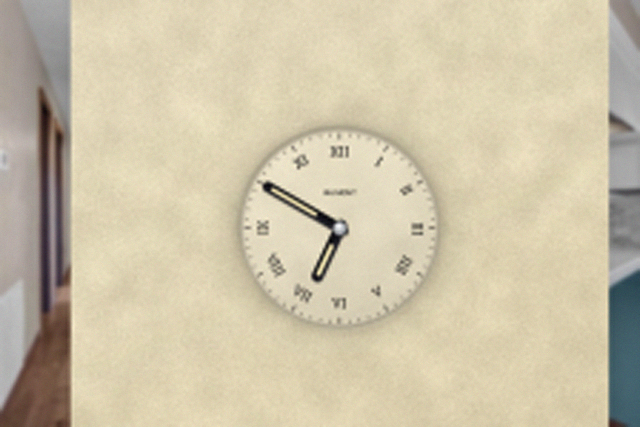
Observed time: **6:50**
